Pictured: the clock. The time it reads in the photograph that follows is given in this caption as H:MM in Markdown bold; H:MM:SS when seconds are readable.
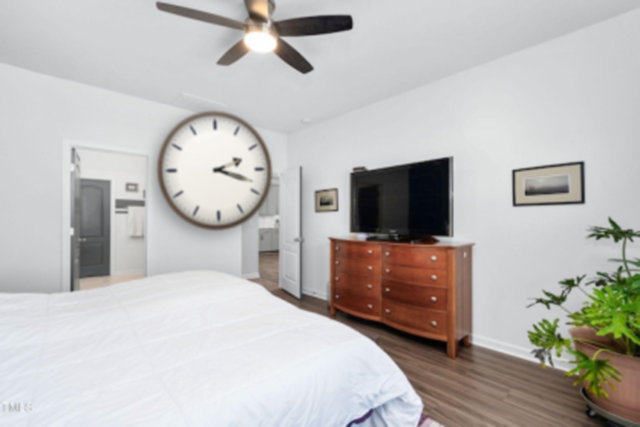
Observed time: **2:18**
